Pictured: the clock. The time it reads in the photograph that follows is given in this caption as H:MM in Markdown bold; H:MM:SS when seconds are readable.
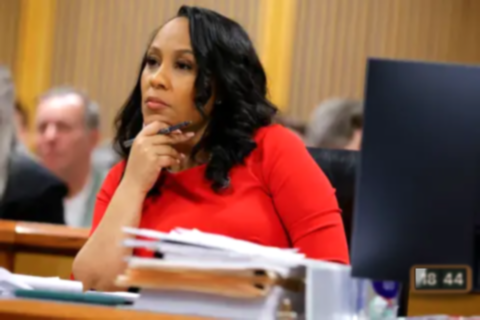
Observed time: **18:44**
